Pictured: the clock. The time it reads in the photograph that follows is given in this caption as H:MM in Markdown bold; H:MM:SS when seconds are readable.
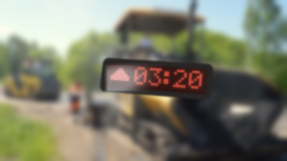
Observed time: **3:20**
